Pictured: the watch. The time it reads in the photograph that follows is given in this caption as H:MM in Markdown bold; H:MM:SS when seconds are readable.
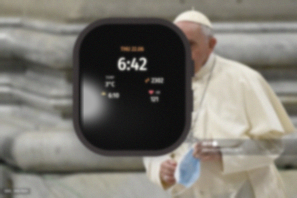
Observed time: **6:42**
